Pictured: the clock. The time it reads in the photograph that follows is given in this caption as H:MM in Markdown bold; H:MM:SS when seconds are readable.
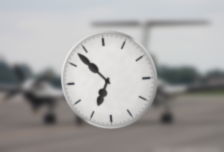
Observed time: **6:53**
